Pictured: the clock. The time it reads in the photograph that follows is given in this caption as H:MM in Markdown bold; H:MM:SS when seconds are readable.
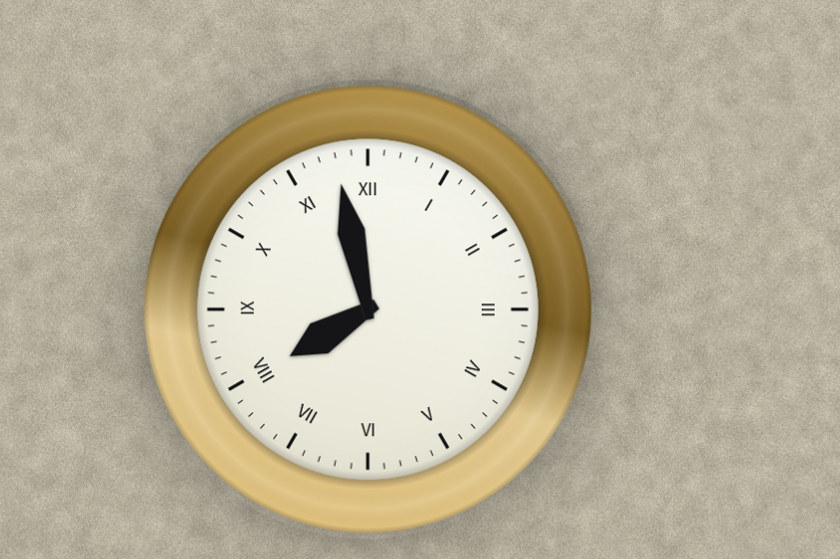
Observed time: **7:58**
